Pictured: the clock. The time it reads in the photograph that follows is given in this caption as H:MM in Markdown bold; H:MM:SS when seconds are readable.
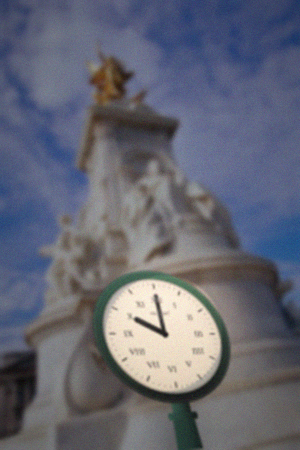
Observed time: **10:00**
